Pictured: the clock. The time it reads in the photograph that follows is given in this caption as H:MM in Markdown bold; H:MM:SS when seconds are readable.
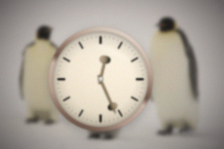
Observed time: **12:26**
